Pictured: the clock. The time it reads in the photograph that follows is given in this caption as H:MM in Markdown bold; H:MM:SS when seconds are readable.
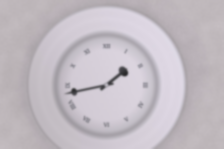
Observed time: **1:43**
